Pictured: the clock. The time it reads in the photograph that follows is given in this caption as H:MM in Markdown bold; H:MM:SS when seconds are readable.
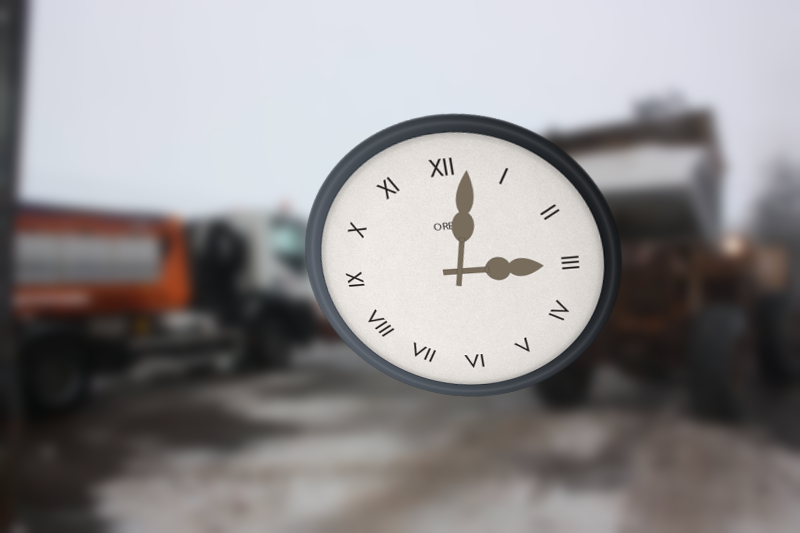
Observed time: **3:02**
